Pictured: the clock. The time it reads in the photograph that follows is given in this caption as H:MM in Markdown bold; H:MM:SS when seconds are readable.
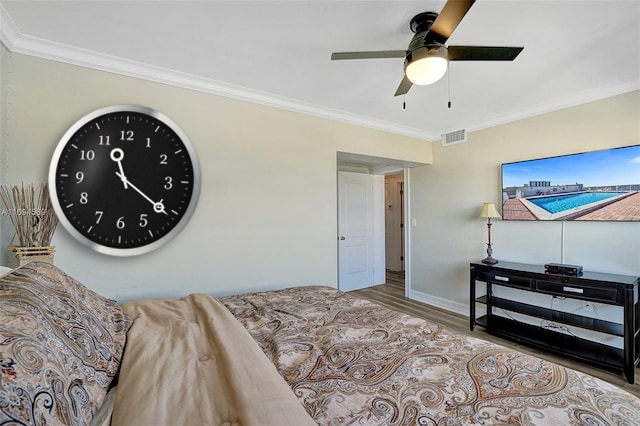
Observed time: **11:21**
